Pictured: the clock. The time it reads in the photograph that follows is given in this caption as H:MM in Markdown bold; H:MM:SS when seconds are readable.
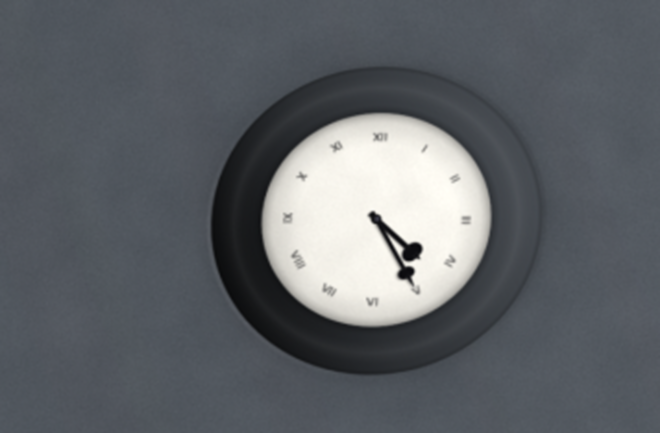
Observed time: **4:25**
